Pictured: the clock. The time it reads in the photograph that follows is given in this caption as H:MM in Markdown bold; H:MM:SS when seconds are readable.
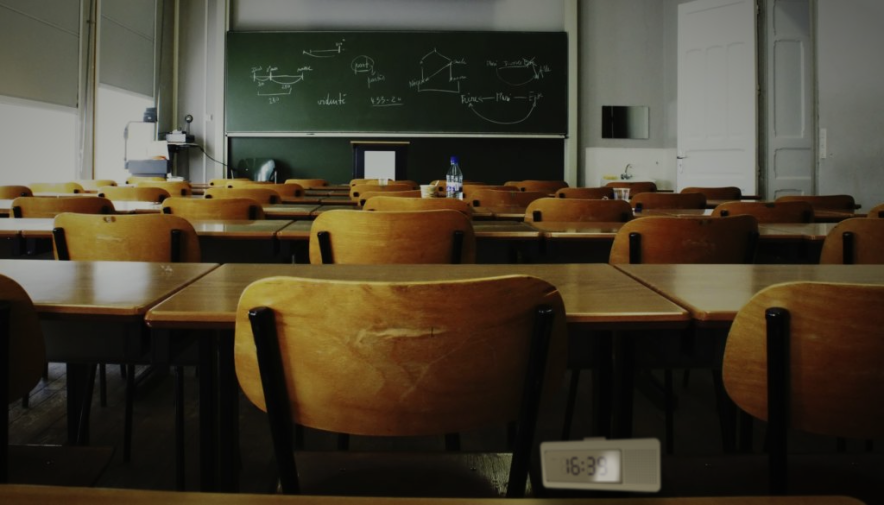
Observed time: **16:39**
